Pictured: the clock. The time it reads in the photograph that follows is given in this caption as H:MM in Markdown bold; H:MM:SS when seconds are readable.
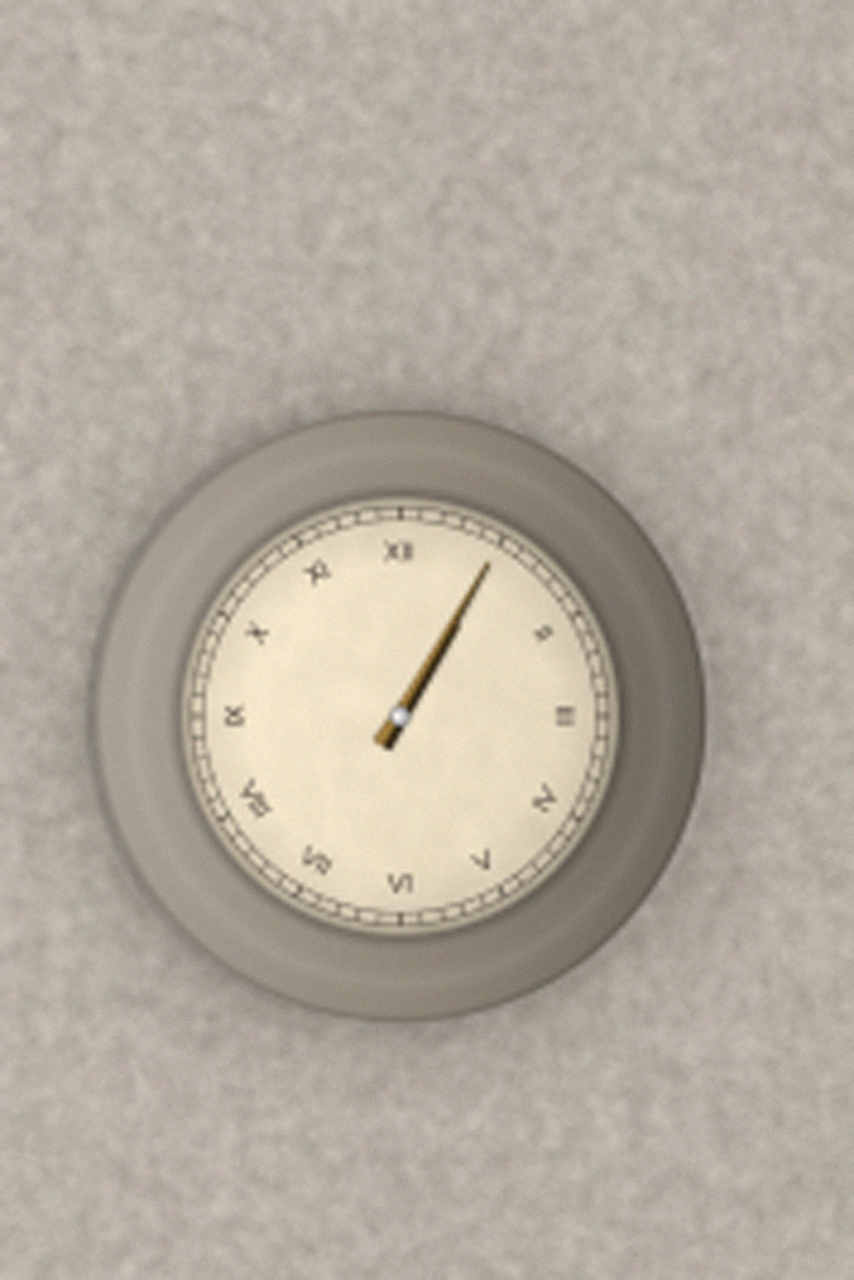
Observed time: **1:05**
